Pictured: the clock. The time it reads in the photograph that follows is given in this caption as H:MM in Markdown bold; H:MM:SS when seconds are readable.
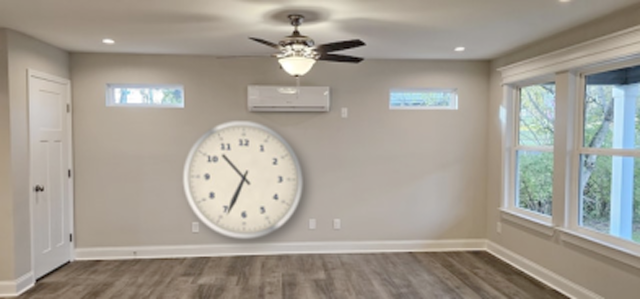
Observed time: **10:34**
